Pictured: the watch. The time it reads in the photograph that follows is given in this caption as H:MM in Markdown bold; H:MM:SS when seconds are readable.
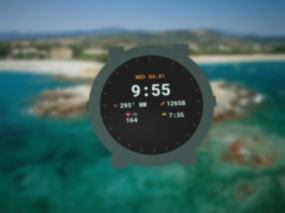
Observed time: **9:55**
